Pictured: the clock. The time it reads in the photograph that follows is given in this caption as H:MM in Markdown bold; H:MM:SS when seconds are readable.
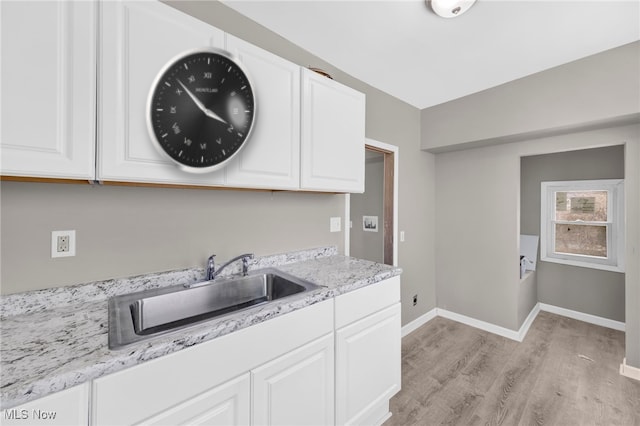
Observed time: **3:52**
